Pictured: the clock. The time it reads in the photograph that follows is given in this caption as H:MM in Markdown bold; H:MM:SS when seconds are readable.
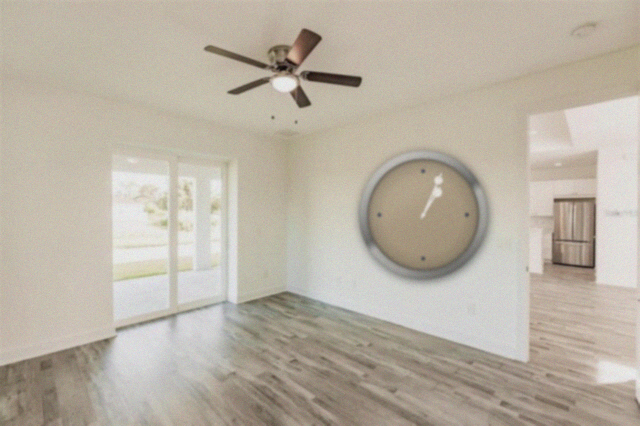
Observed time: **1:04**
